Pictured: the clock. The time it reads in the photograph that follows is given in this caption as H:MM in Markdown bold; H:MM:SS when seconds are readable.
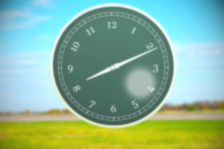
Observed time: **8:11**
